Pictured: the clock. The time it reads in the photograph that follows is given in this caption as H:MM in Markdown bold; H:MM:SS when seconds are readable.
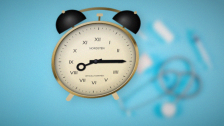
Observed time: **8:15**
